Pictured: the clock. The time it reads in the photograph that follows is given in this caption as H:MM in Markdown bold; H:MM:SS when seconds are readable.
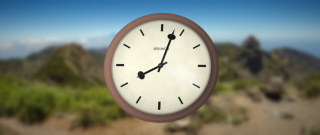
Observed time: **8:03**
